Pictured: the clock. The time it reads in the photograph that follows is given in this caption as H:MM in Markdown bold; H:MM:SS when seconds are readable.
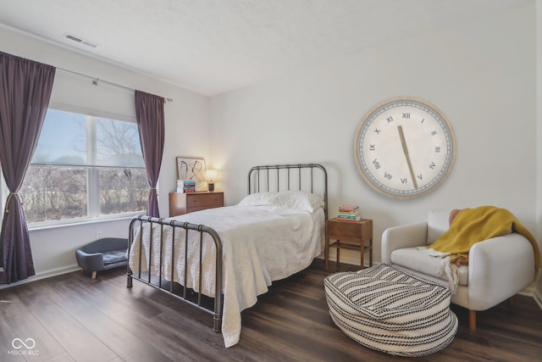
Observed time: **11:27**
